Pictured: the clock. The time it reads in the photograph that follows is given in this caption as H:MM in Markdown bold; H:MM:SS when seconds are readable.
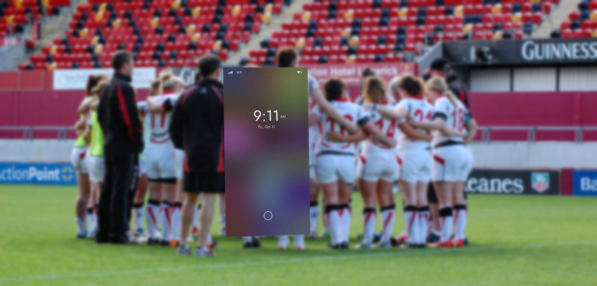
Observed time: **9:11**
